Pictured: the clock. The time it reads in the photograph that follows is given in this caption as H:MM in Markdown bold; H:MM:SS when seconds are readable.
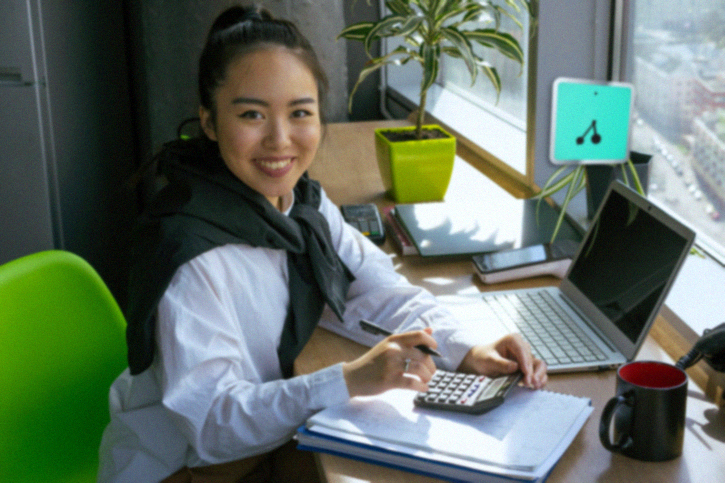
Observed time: **5:36**
